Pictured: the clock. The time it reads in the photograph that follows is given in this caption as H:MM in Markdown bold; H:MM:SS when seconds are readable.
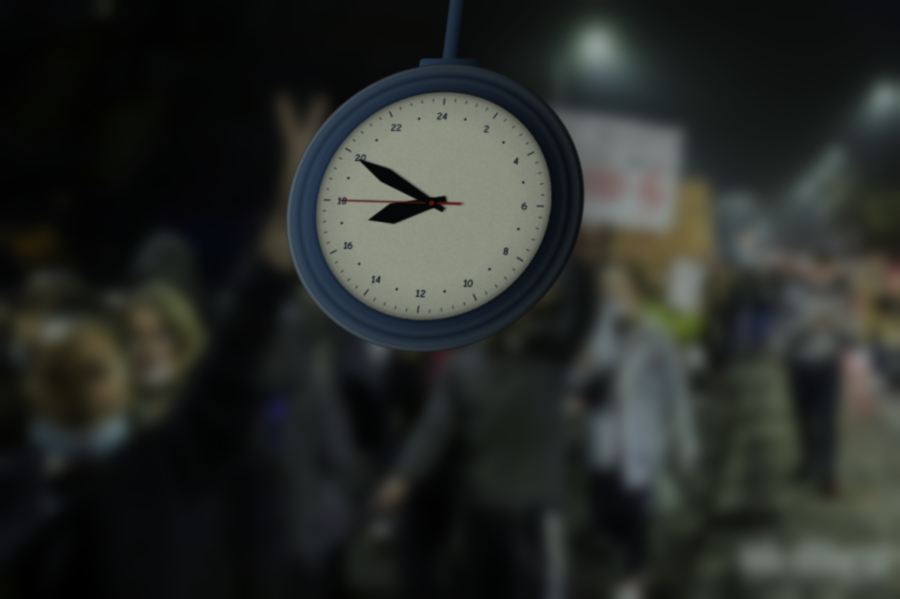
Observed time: **16:49:45**
